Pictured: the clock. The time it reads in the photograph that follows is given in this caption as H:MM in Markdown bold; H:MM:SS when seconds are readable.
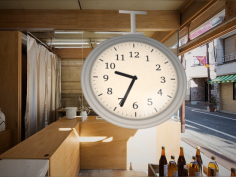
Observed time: **9:34**
